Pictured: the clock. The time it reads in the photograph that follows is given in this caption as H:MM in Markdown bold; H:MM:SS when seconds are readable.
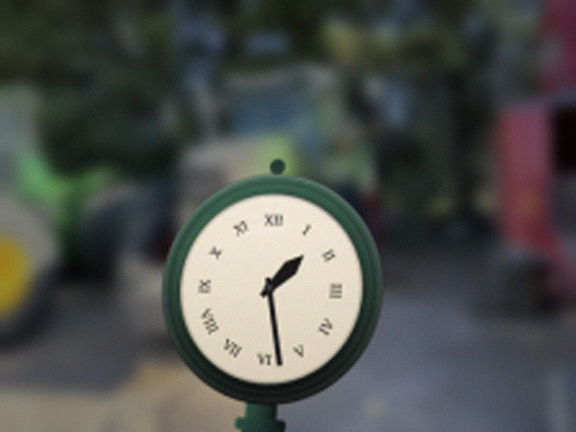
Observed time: **1:28**
